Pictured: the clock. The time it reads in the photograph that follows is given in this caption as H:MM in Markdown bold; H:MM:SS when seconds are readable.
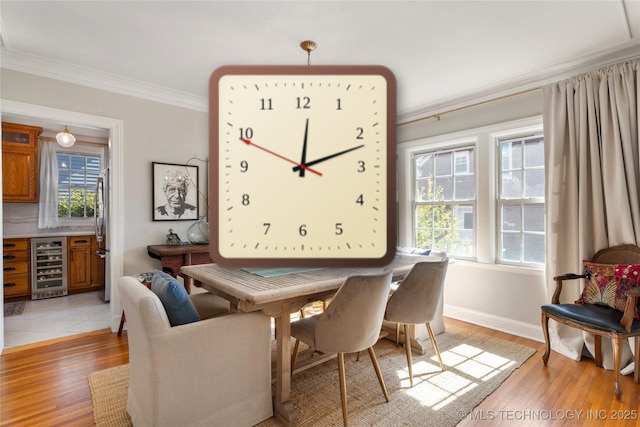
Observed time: **12:11:49**
